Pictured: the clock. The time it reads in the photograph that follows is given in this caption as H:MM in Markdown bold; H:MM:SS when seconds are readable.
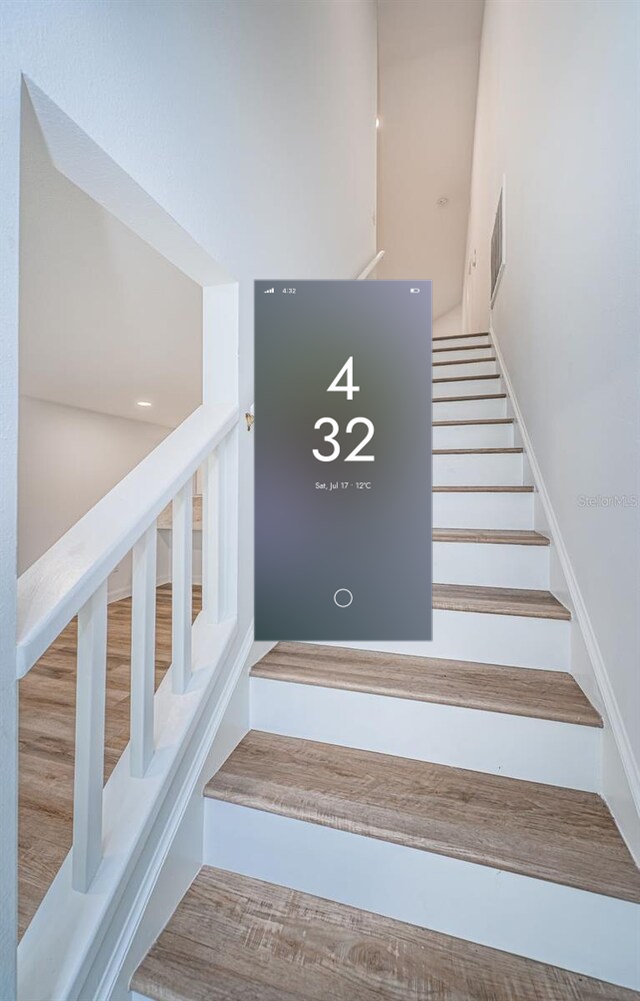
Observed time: **4:32**
